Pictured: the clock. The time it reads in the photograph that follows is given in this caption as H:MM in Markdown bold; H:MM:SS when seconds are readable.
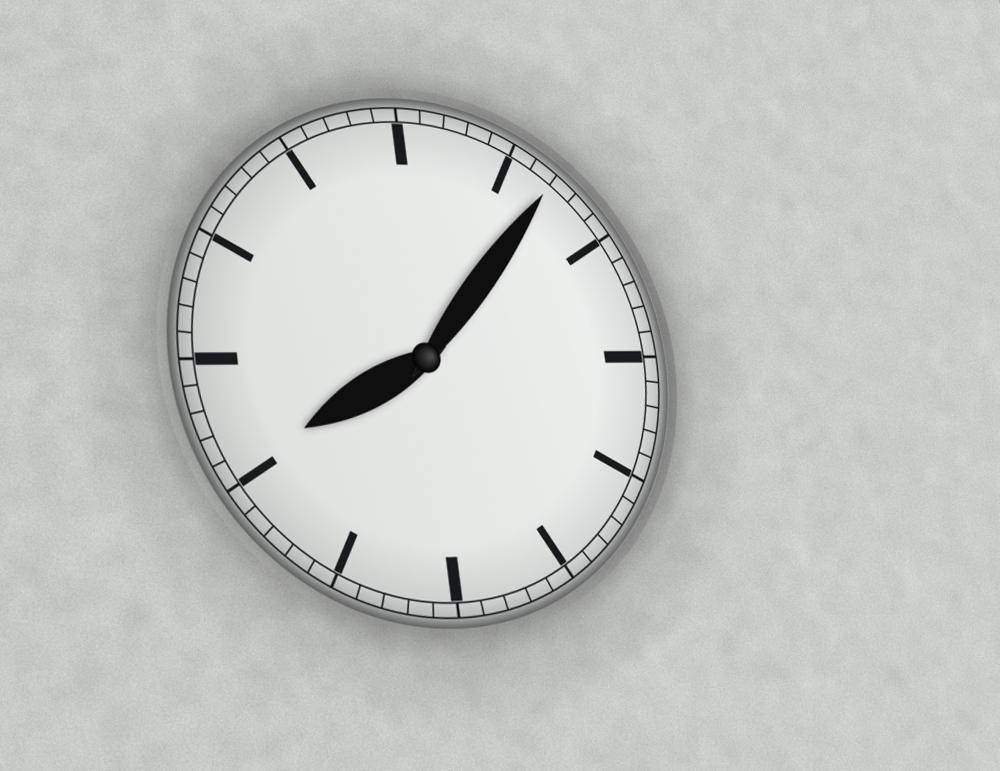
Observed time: **8:07**
